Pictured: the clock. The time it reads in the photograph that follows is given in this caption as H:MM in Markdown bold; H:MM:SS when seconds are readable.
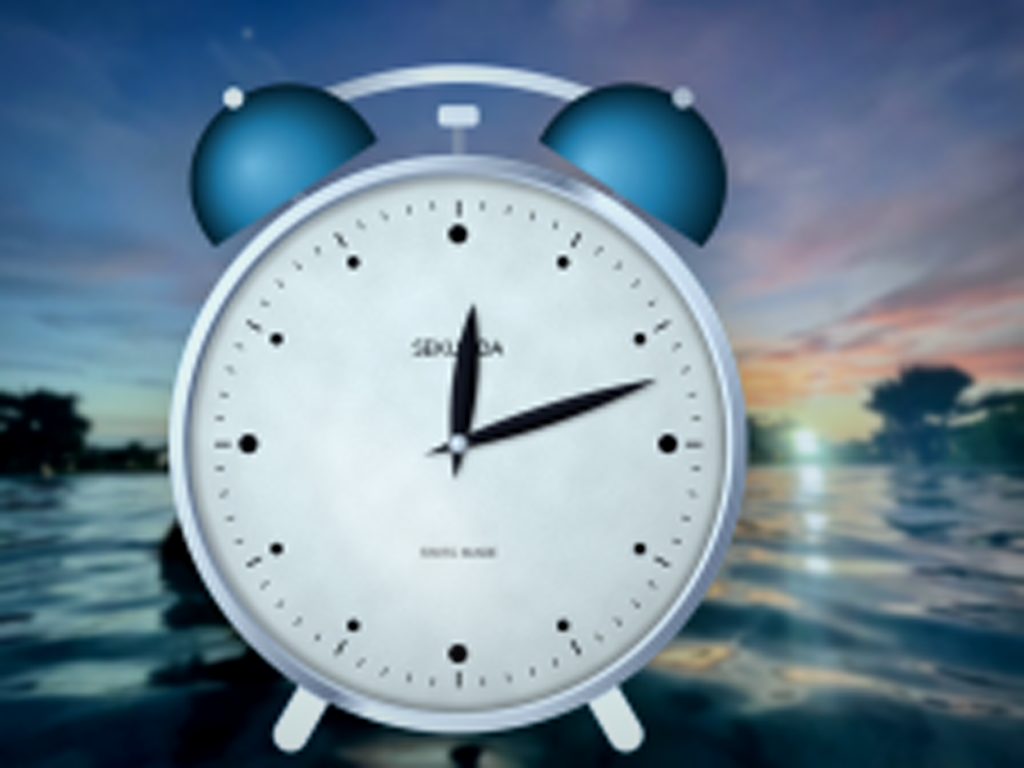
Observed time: **12:12**
